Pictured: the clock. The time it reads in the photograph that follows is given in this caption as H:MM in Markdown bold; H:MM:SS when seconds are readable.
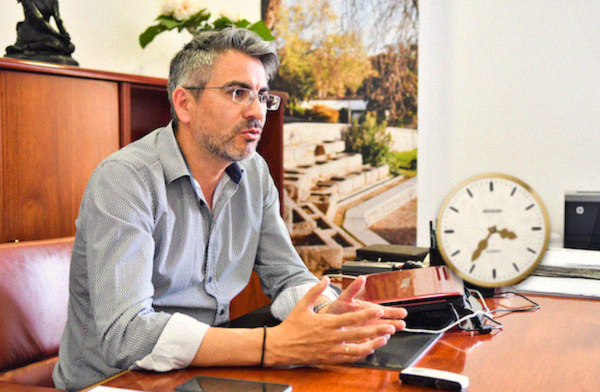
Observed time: **3:36**
